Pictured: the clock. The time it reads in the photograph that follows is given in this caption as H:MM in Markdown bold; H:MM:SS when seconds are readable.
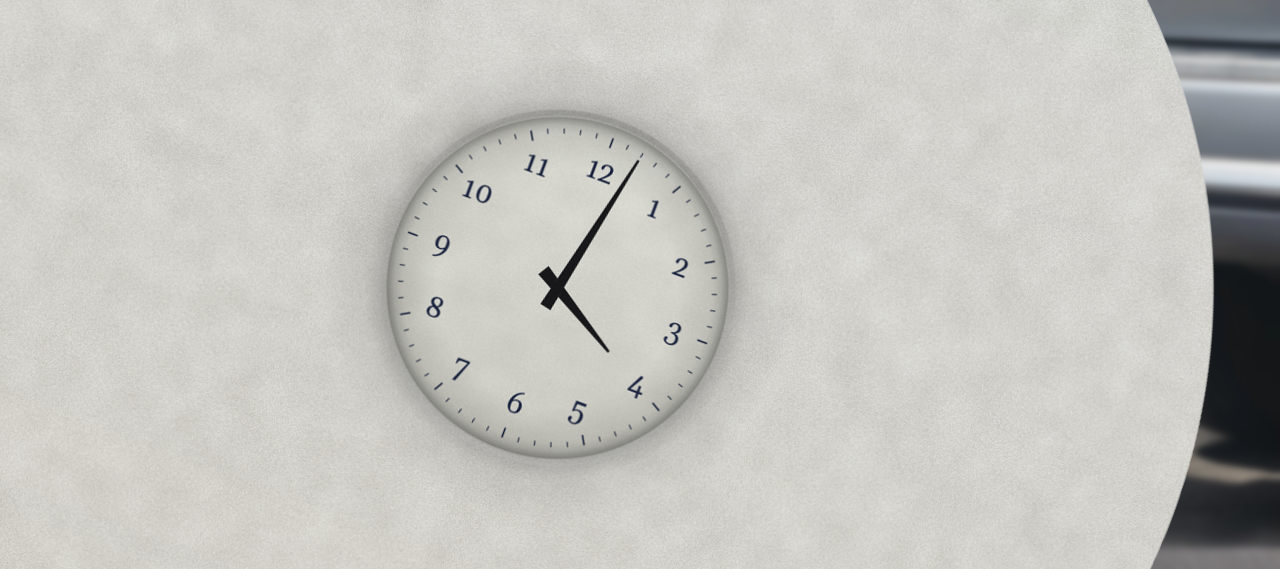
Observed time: **4:02**
